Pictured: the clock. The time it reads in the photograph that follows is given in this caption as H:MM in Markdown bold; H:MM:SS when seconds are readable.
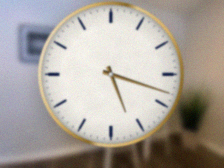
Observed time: **5:18**
